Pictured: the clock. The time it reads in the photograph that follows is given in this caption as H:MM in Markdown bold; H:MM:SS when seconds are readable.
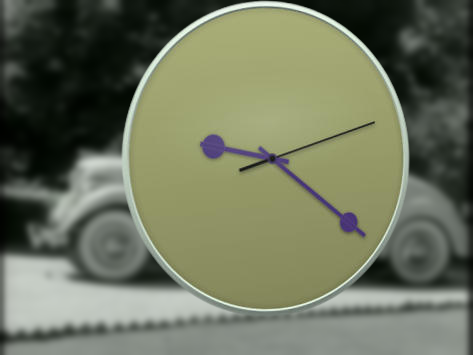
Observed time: **9:21:12**
